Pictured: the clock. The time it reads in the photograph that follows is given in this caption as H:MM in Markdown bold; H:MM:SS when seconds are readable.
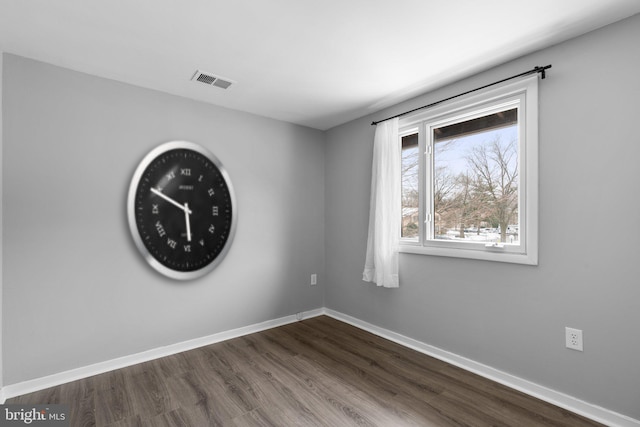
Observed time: **5:49**
